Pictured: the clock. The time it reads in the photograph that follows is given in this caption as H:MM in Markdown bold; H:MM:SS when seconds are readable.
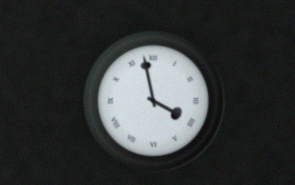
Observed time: **3:58**
